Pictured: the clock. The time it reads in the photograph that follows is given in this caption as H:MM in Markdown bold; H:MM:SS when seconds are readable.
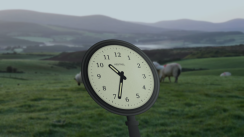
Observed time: **10:33**
